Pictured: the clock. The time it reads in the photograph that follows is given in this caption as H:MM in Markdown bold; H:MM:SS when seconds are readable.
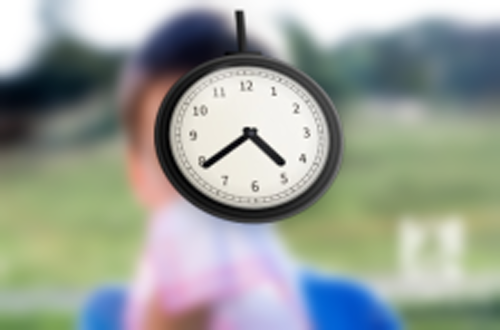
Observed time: **4:39**
